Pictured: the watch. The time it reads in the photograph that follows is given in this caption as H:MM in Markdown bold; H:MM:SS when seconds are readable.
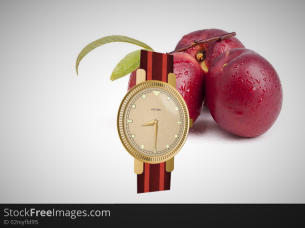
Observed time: **8:30**
